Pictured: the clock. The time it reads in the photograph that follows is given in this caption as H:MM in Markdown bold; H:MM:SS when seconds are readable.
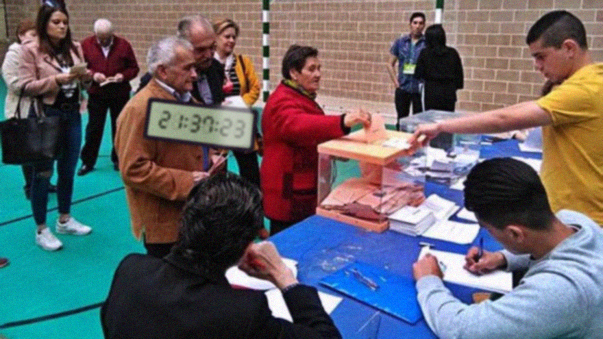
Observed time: **21:37:23**
